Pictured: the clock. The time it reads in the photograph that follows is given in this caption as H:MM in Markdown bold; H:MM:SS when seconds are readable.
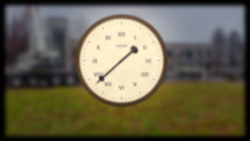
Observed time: **1:38**
